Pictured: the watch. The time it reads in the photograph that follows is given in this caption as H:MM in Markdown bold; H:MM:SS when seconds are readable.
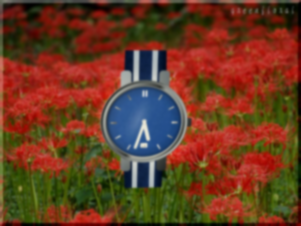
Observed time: **5:33**
